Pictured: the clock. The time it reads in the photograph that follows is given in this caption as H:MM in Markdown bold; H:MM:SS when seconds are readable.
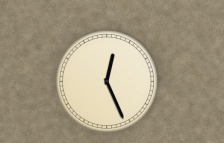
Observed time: **12:26**
